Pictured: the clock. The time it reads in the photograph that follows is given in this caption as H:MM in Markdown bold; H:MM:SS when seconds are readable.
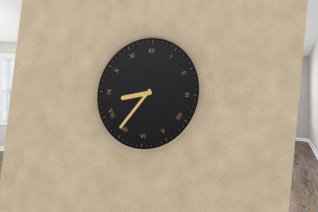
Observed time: **8:36**
